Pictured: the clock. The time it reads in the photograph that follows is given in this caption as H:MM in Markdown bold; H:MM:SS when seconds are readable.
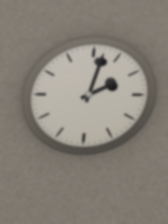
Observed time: **2:02**
